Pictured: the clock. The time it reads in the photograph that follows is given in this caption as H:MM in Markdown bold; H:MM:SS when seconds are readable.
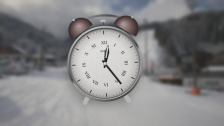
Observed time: **12:24**
